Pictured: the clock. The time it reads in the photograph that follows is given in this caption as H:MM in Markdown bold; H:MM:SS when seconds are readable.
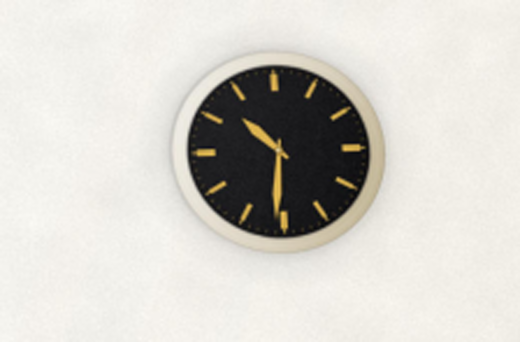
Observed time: **10:31**
